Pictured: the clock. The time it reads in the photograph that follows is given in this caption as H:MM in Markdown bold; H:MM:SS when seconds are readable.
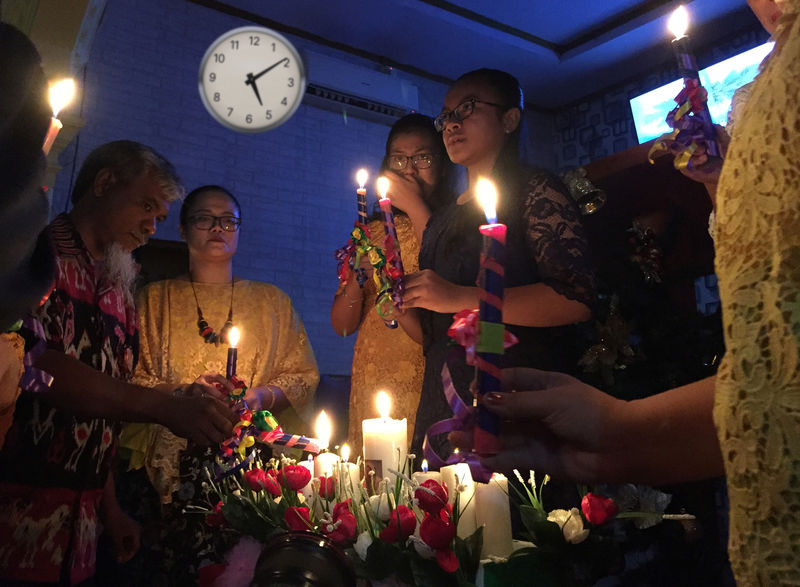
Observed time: **5:09**
